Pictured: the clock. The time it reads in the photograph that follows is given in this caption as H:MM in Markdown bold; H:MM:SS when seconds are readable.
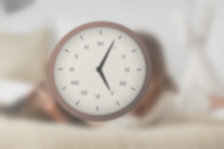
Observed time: **5:04**
